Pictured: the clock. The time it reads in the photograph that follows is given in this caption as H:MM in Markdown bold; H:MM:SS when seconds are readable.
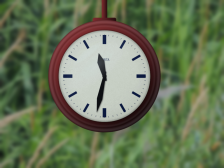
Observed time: **11:32**
